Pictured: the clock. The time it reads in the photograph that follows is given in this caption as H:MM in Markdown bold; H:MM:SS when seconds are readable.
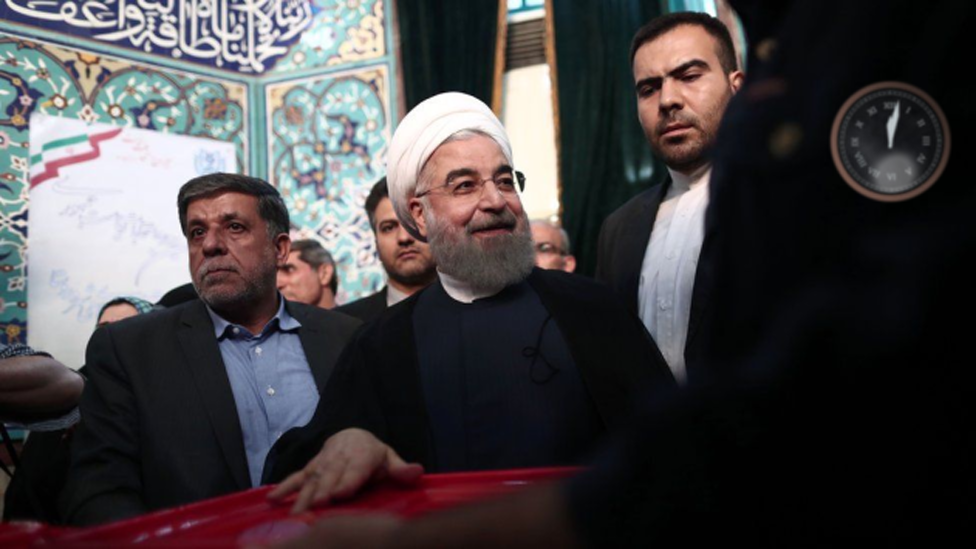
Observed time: **12:02**
